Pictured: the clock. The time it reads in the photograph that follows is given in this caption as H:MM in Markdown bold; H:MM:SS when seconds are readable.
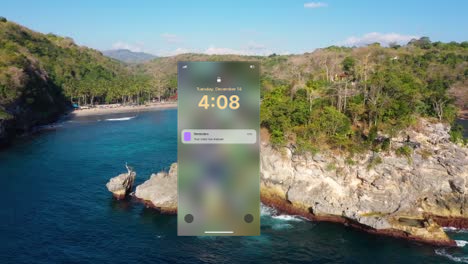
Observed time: **4:08**
